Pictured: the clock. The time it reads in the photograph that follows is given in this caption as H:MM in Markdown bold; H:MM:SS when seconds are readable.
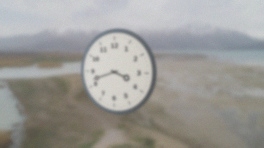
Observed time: **3:42**
